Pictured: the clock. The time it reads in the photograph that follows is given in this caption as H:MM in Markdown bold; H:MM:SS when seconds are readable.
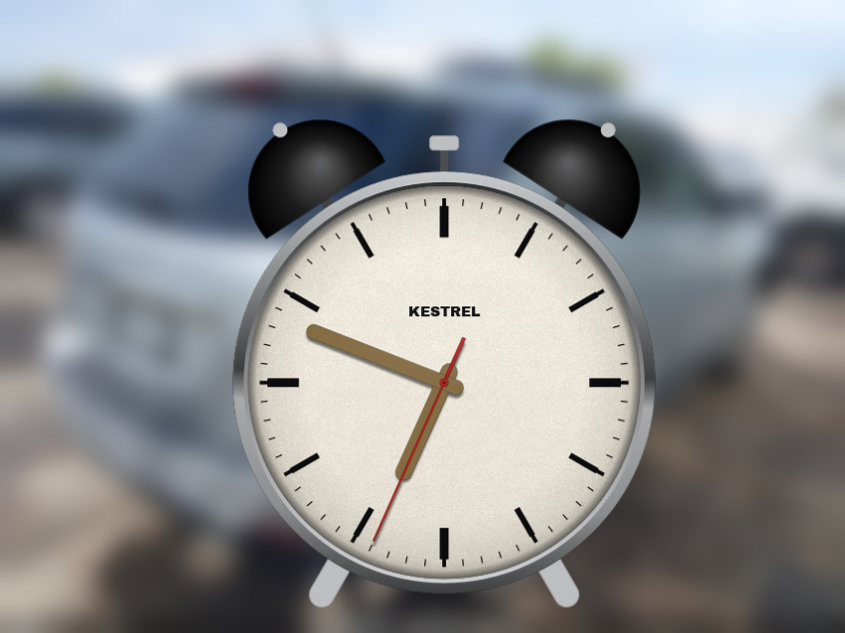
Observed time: **6:48:34**
